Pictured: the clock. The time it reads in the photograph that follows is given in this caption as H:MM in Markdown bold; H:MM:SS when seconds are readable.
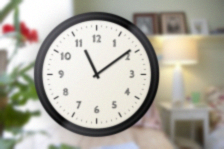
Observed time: **11:09**
